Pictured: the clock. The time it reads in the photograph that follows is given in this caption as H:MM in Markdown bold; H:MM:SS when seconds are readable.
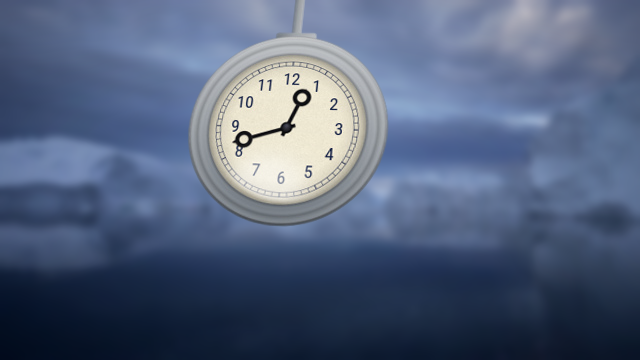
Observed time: **12:42**
